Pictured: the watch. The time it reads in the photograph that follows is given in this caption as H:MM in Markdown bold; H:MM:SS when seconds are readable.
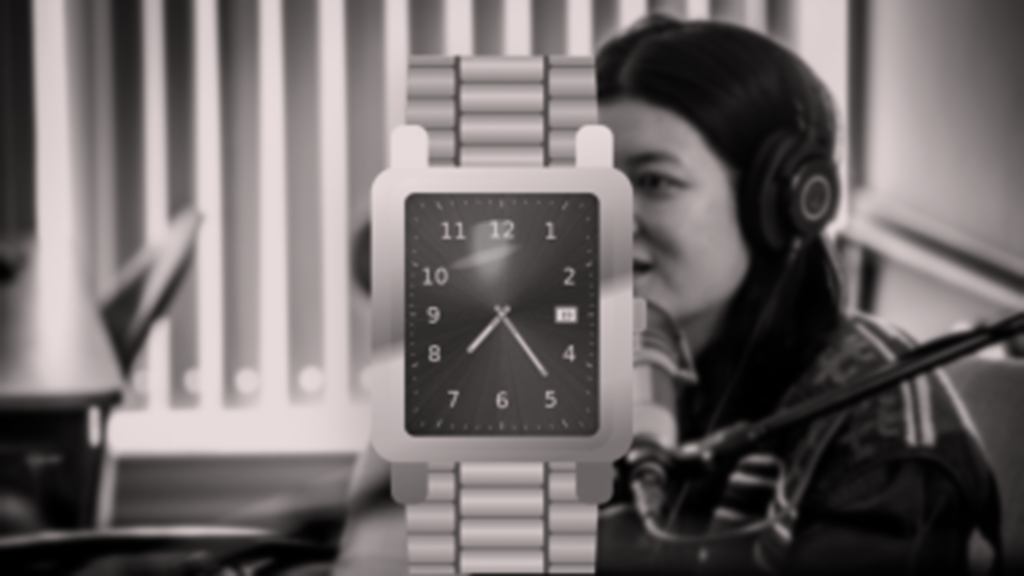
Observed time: **7:24**
